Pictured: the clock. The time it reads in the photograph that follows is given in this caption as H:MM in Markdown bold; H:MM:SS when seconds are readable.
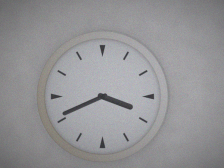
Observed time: **3:41**
